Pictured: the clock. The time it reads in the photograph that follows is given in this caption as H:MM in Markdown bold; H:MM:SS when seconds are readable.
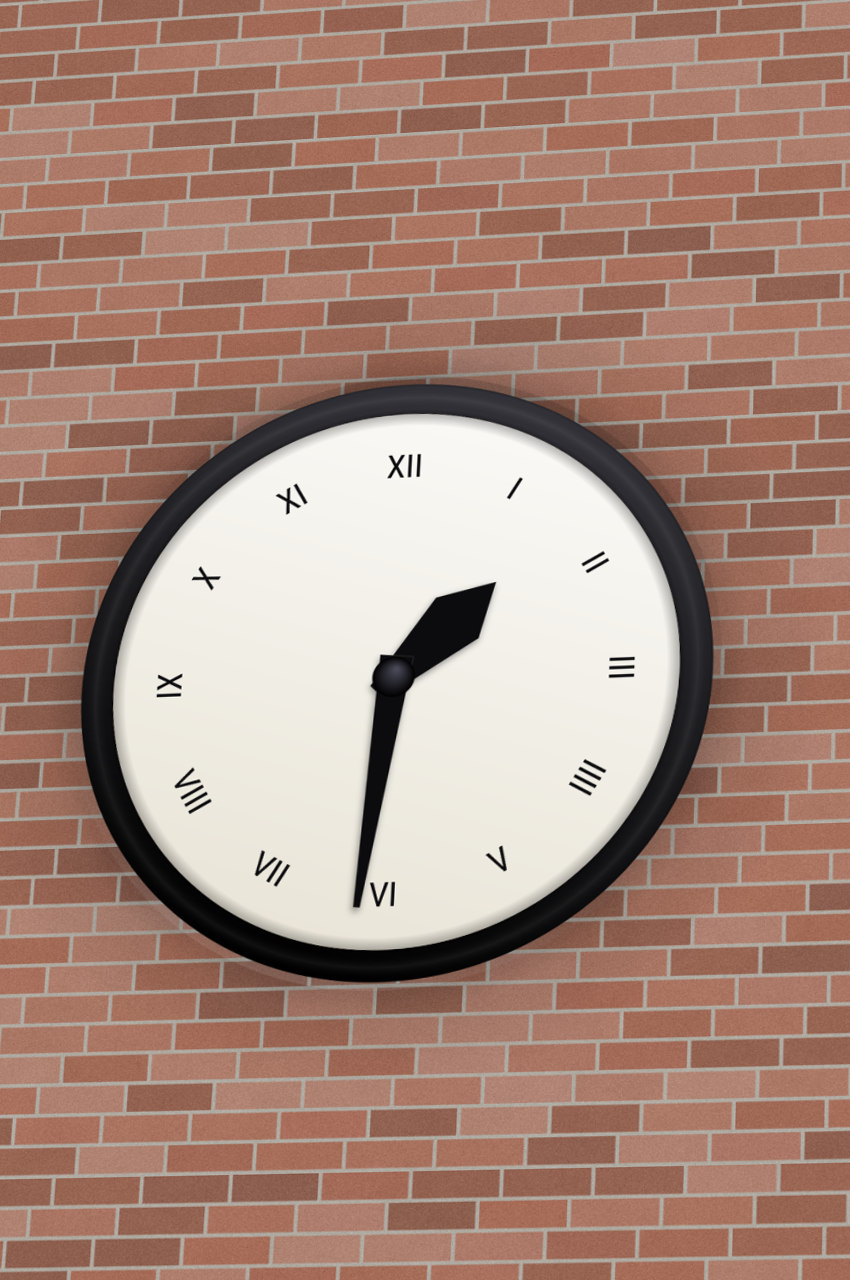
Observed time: **1:31**
